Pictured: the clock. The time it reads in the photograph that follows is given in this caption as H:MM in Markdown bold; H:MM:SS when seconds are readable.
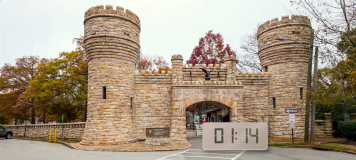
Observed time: **1:14**
